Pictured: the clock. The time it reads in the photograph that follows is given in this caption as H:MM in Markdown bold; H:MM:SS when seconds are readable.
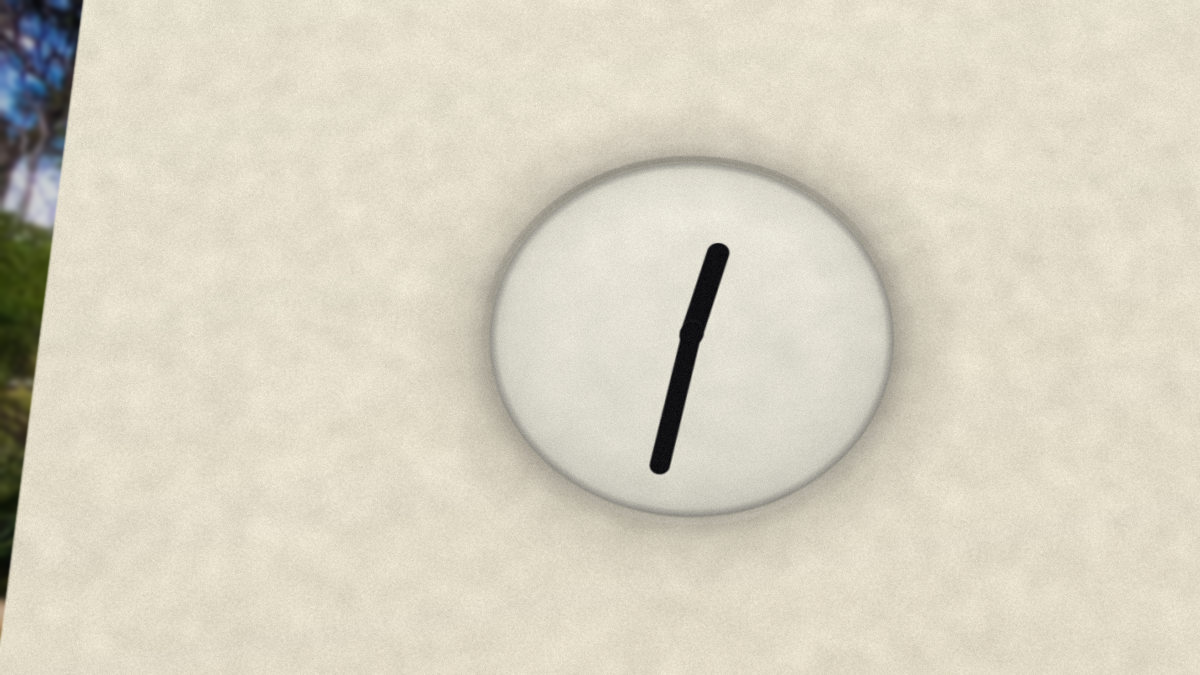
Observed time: **12:32**
